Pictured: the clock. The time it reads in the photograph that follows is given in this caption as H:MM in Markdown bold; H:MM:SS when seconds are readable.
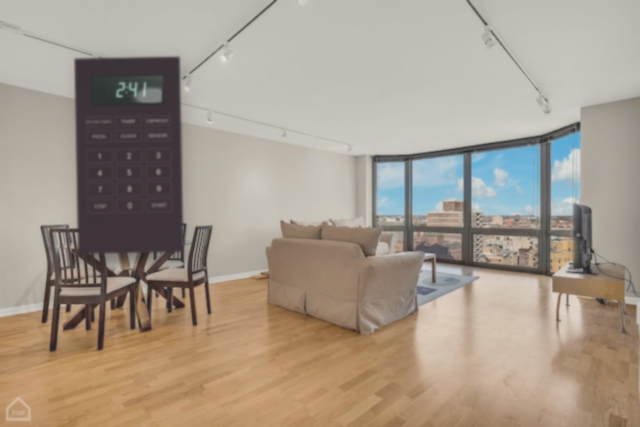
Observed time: **2:41**
